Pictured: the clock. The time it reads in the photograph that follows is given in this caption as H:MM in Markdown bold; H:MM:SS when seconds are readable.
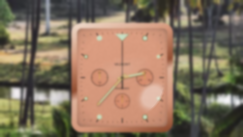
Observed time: **2:37**
